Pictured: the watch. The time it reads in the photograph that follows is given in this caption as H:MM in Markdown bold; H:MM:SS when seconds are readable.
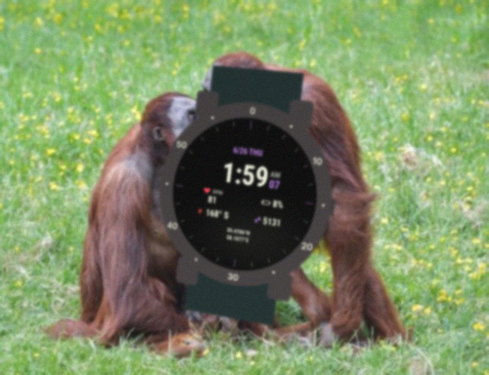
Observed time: **1:59:07**
